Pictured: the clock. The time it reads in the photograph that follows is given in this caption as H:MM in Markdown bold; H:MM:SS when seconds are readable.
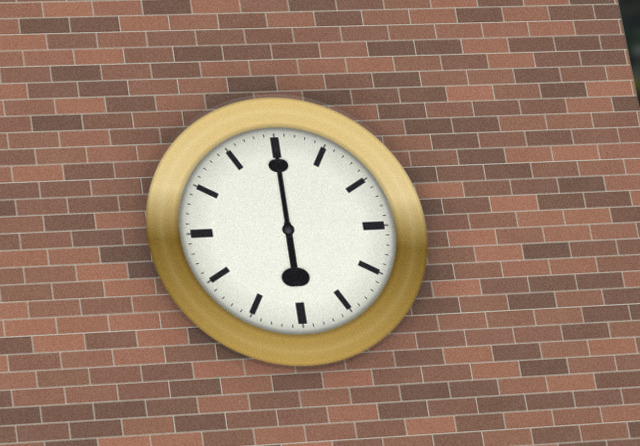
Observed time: **6:00**
